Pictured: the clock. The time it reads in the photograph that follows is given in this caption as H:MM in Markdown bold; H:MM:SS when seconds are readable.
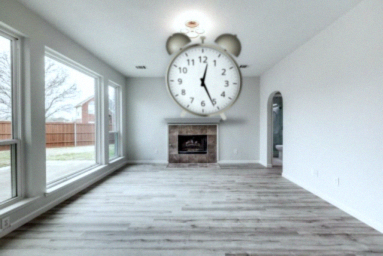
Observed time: **12:26**
